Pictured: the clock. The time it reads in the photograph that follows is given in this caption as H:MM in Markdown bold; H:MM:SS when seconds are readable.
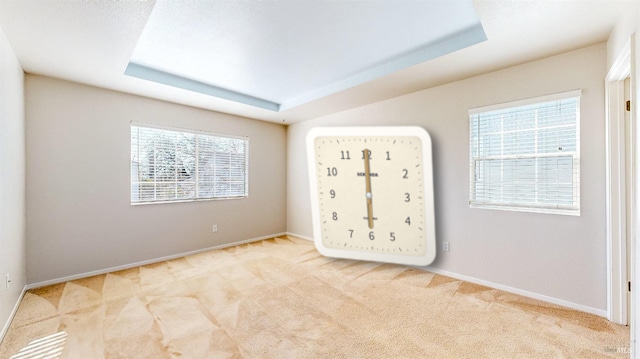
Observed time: **6:00**
